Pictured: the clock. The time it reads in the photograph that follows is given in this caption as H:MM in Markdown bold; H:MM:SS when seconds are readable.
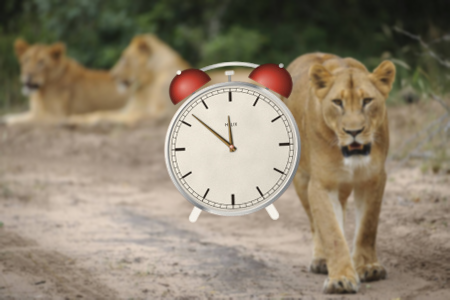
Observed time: **11:52**
